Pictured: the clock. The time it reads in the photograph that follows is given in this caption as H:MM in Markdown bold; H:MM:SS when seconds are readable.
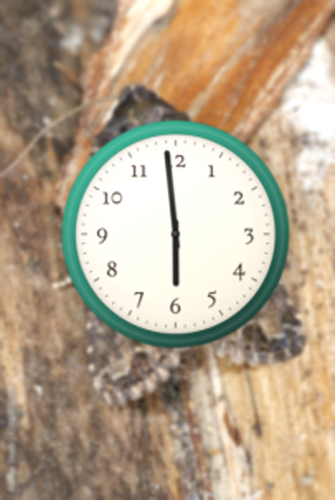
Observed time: **5:59**
